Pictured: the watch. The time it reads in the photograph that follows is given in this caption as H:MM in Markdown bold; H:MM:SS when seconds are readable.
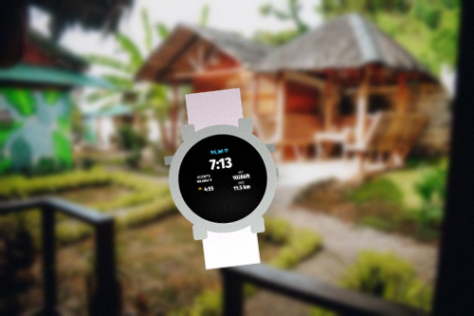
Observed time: **7:13**
